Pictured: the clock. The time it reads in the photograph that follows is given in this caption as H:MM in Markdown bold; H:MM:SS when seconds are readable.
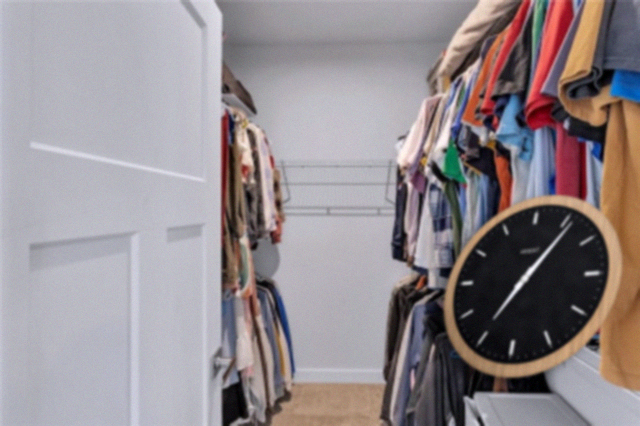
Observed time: **7:06**
